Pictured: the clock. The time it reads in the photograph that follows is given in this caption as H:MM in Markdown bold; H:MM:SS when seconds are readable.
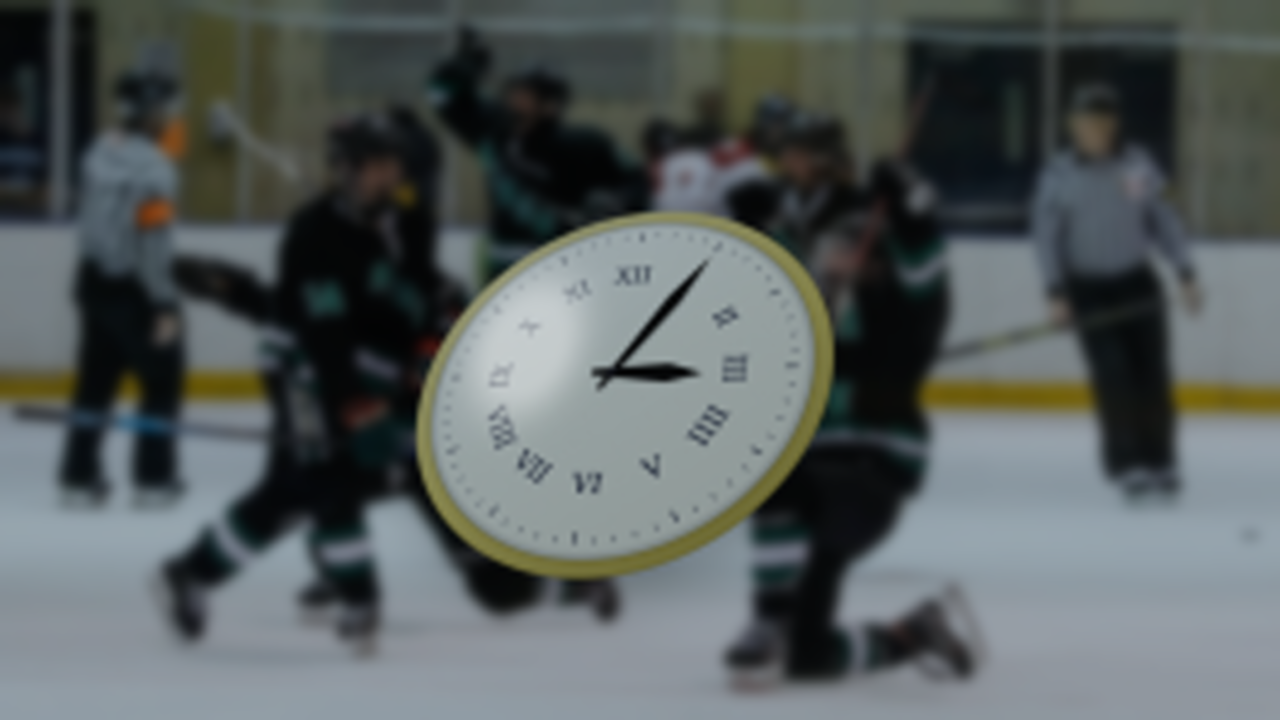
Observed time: **3:05**
